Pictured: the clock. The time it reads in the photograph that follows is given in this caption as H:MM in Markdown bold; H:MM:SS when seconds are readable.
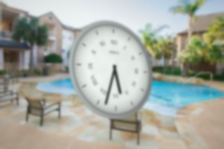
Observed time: **5:33**
